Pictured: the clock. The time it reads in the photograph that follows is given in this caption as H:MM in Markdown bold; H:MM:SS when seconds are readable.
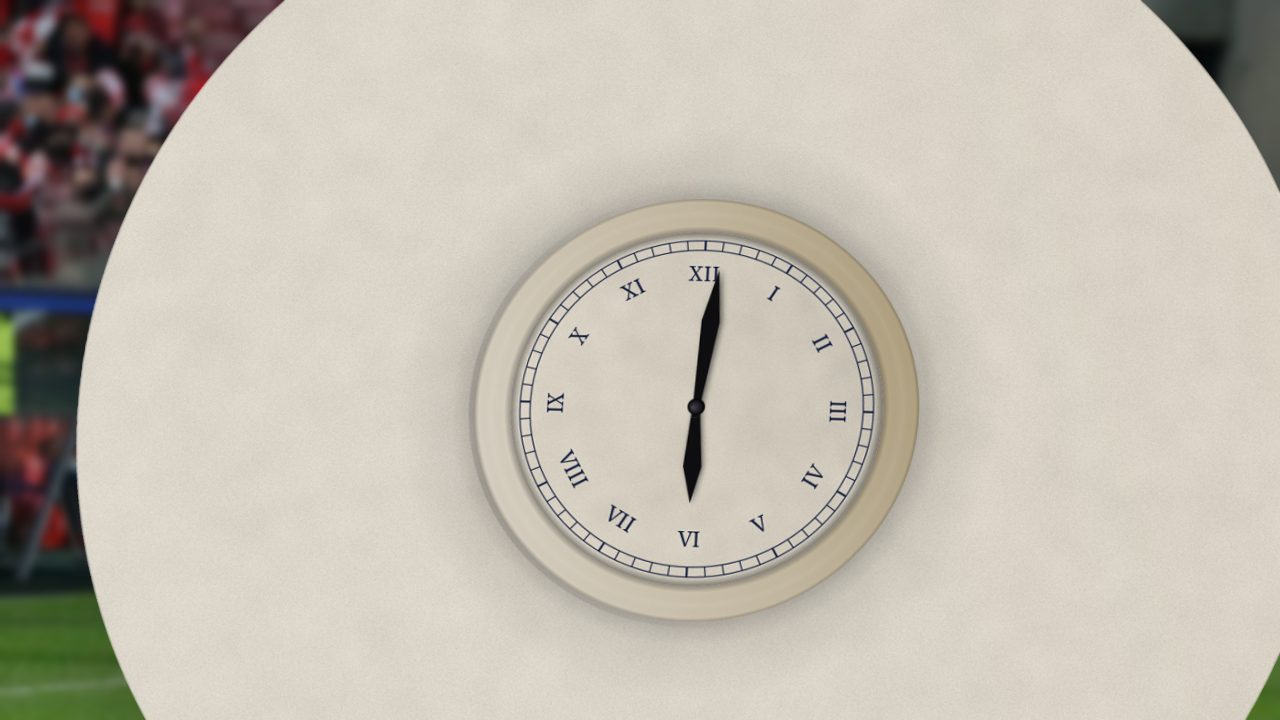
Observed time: **6:01**
